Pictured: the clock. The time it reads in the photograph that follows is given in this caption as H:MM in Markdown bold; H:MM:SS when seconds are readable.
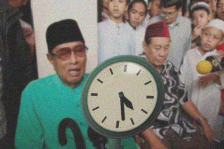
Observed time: **4:28**
